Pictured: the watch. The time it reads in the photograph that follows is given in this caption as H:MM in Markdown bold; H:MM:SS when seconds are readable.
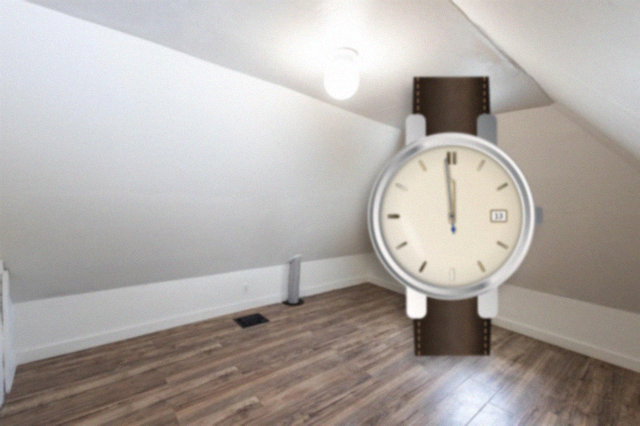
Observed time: **11:58:59**
